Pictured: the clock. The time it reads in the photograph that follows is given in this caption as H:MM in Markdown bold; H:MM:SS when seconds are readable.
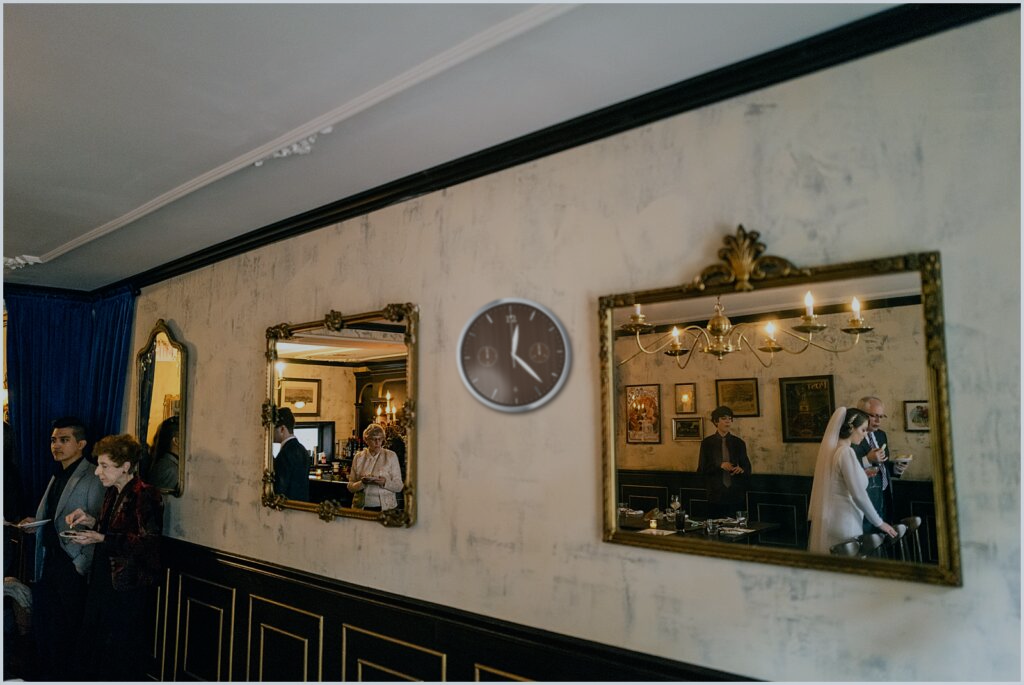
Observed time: **12:23**
